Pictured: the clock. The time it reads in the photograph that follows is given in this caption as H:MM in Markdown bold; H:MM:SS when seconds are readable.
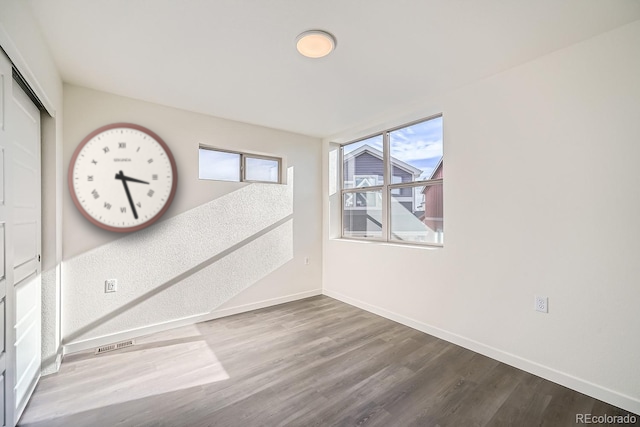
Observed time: **3:27**
